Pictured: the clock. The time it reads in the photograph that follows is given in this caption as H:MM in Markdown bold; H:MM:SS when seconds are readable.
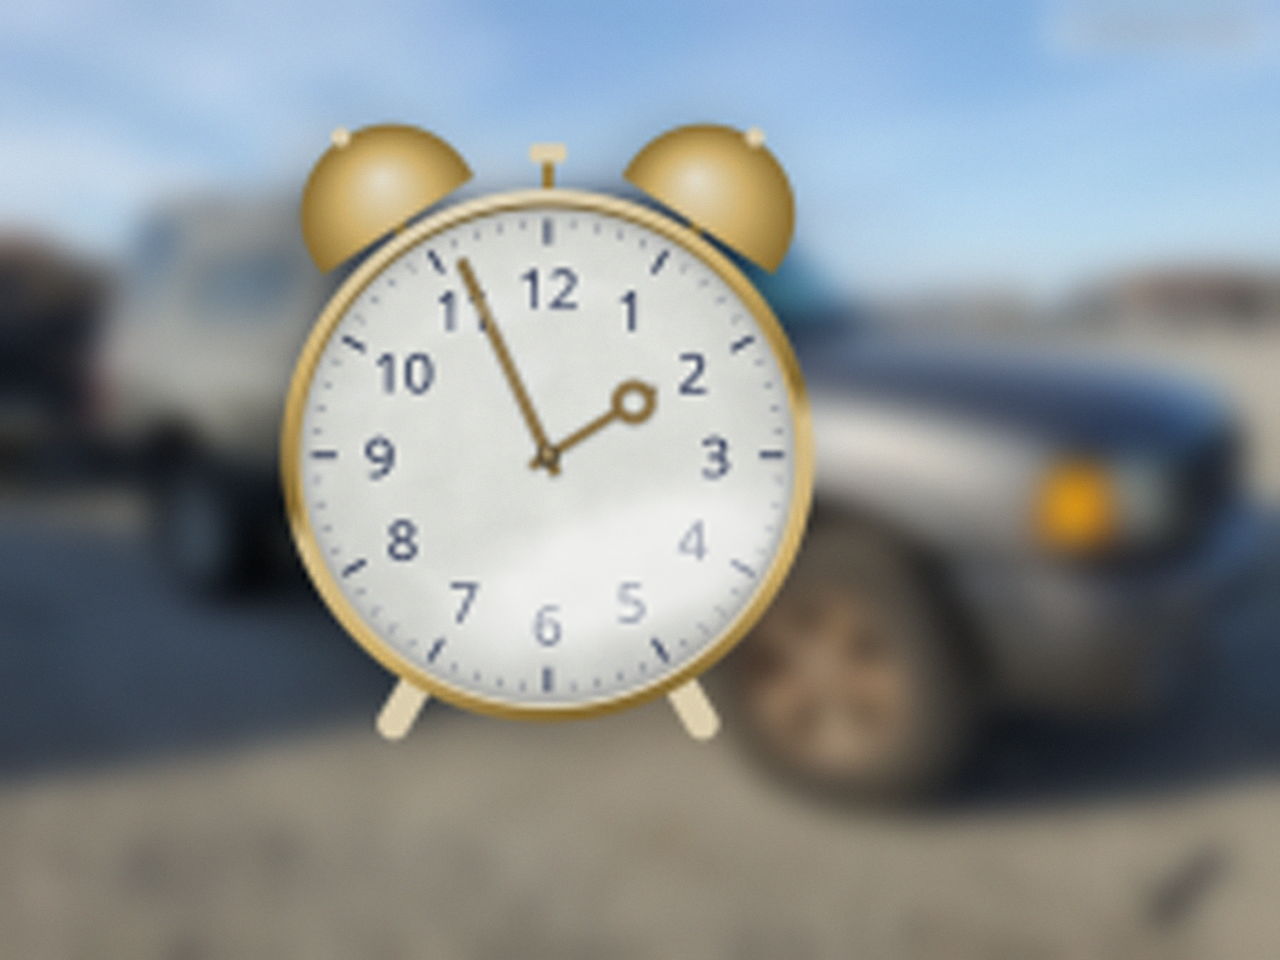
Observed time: **1:56**
